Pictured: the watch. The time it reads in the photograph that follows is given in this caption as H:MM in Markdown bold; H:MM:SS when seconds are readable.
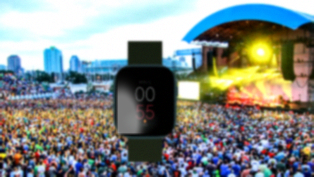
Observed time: **0:55**
